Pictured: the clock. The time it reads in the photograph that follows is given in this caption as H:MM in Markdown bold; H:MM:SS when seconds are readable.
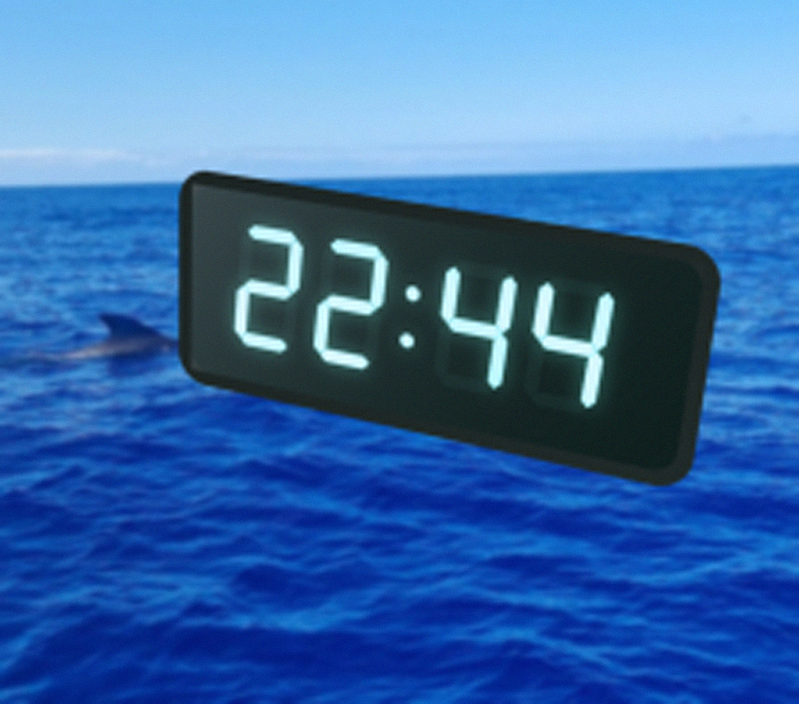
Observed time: **22:44**
